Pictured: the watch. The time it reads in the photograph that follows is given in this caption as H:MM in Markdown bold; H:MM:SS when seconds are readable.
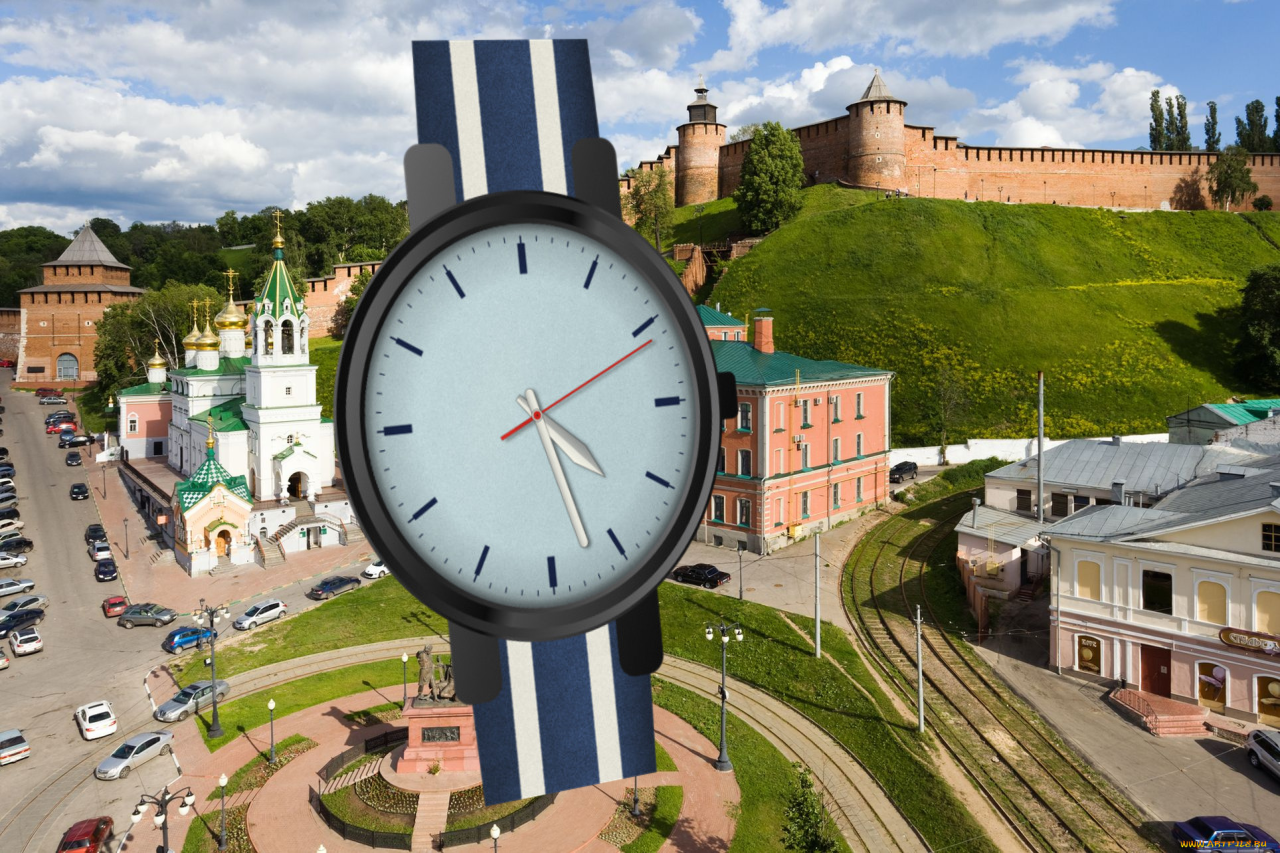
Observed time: **4:27:11**
